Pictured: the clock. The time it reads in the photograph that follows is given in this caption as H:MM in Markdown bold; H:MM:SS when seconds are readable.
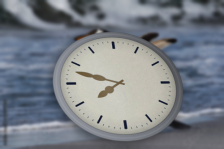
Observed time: **7:48**
